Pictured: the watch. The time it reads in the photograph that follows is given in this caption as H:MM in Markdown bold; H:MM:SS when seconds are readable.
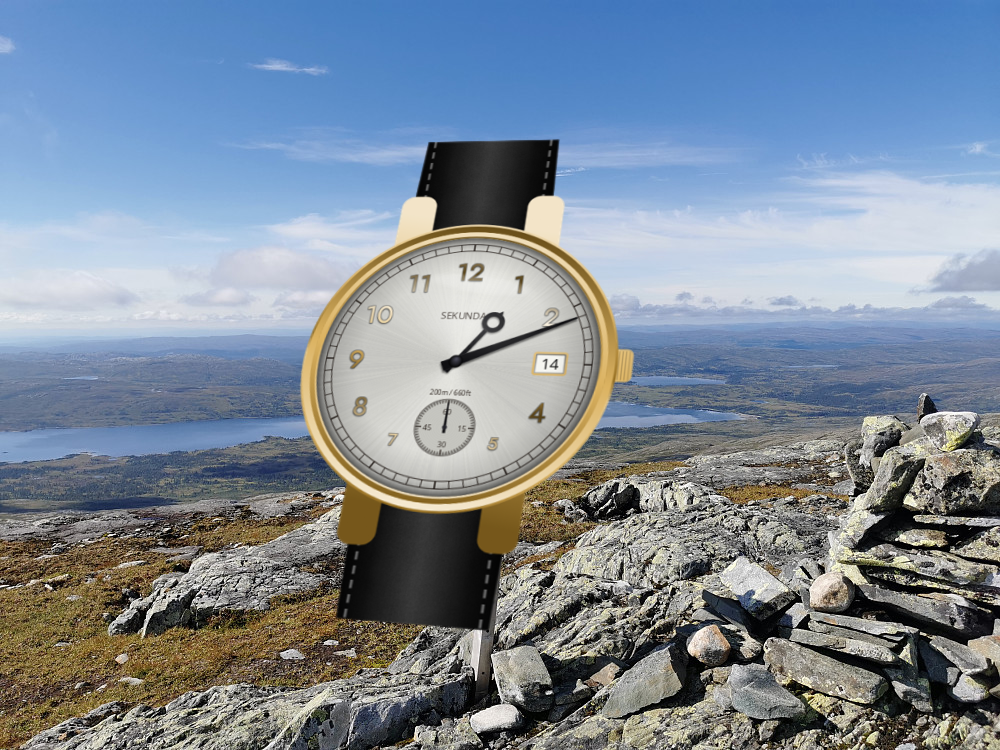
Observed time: **1:11**
